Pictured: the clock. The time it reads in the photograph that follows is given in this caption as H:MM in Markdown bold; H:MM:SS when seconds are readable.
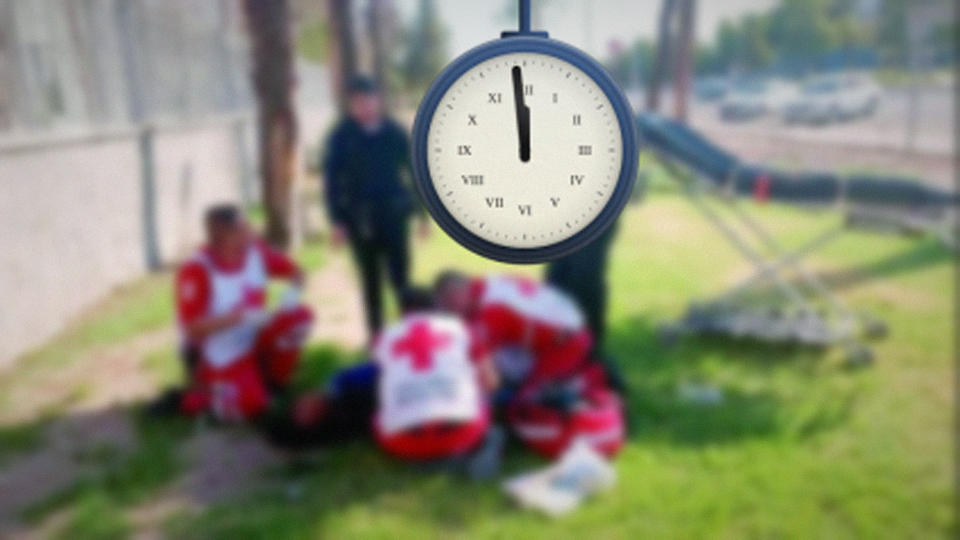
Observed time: **11:59**
